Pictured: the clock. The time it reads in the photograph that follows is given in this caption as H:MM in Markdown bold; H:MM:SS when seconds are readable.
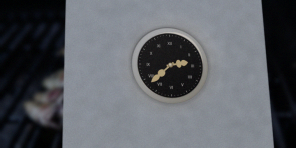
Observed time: **2:38**
